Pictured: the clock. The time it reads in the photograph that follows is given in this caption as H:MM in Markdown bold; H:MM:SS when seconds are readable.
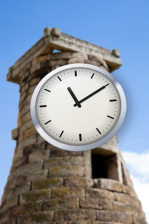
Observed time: **11:10**
